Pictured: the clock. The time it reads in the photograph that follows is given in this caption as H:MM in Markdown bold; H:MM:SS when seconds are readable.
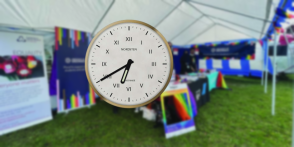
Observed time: **6:40**
